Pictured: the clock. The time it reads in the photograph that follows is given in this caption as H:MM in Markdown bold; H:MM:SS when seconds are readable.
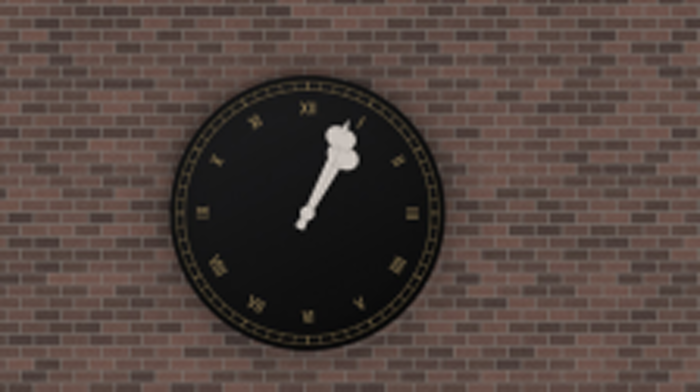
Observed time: **1:04**
